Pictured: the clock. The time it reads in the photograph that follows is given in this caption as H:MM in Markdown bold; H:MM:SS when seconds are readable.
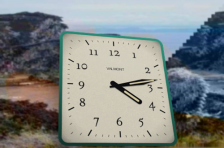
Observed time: **4:13**
